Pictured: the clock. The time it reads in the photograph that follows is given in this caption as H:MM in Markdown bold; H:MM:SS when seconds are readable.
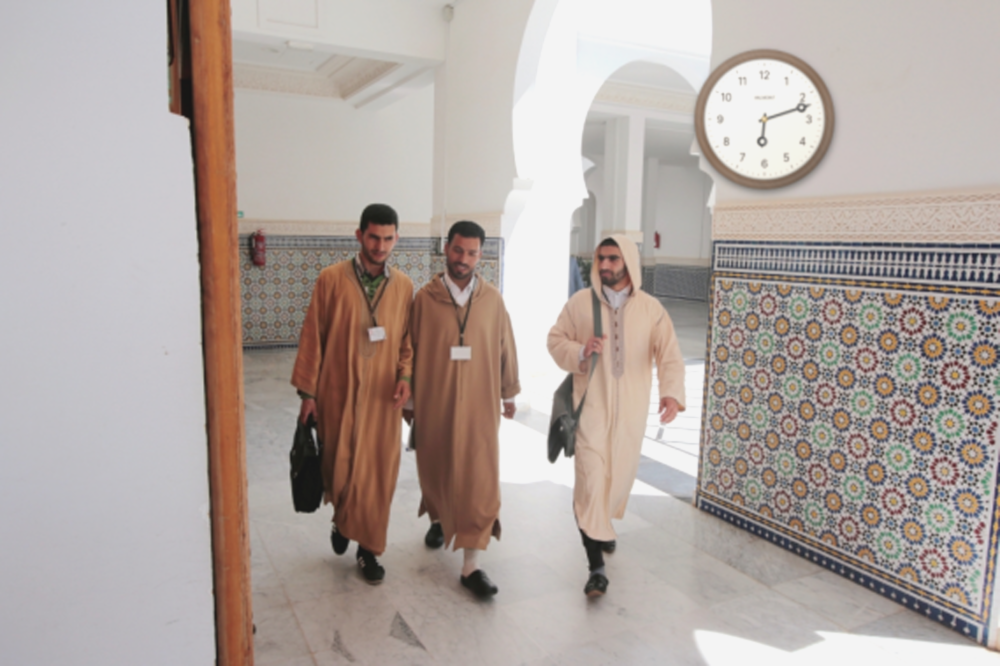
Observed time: **6:12**
